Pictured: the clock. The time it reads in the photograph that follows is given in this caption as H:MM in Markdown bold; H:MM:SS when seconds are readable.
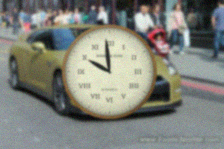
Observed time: **9:59**
